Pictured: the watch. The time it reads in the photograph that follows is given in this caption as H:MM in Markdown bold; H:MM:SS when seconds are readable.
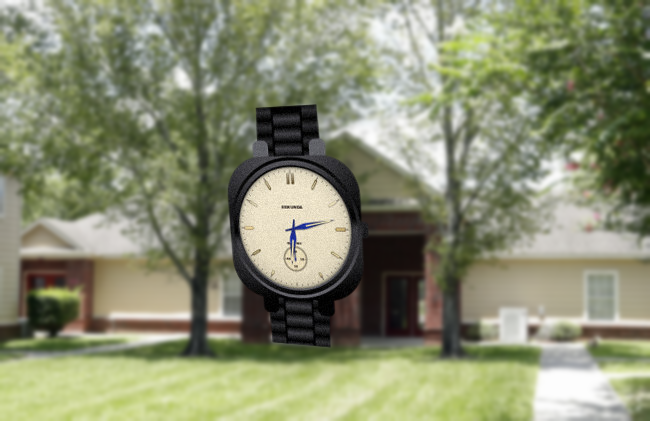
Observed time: **6:13**
